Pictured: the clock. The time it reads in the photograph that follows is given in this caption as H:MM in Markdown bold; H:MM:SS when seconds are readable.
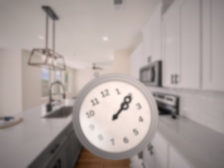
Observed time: **2:10**
